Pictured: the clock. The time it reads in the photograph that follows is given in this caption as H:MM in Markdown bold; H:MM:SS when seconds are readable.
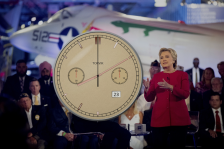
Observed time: **8:10**
